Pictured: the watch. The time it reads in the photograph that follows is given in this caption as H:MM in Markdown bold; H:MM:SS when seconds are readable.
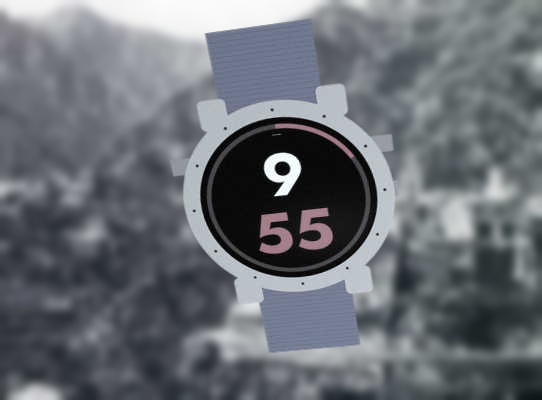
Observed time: **9:55**
